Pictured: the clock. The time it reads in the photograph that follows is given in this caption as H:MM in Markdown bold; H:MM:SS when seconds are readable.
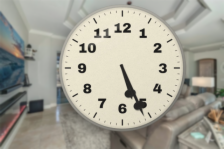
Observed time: **5:26**
